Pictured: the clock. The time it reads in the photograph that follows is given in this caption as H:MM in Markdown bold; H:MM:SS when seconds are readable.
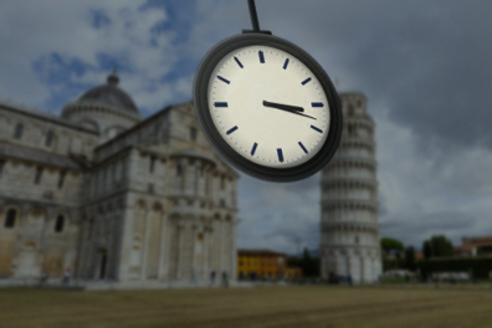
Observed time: **3:18**
